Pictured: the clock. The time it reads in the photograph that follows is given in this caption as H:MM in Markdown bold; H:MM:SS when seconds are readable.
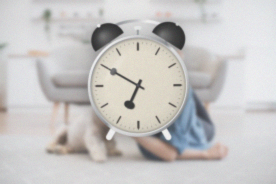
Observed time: **6:50**
